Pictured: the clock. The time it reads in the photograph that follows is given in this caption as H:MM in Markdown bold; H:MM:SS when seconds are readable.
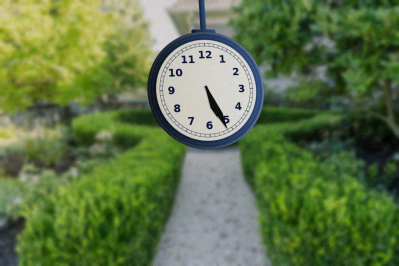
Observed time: **5:26**
